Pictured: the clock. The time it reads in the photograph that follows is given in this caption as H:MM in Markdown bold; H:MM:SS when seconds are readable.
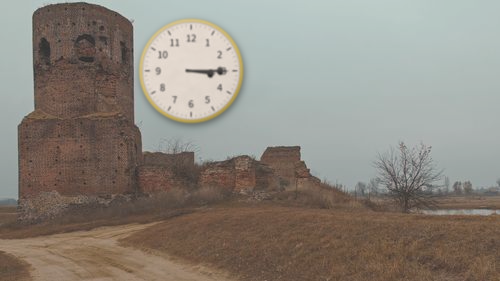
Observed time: **3:15**
